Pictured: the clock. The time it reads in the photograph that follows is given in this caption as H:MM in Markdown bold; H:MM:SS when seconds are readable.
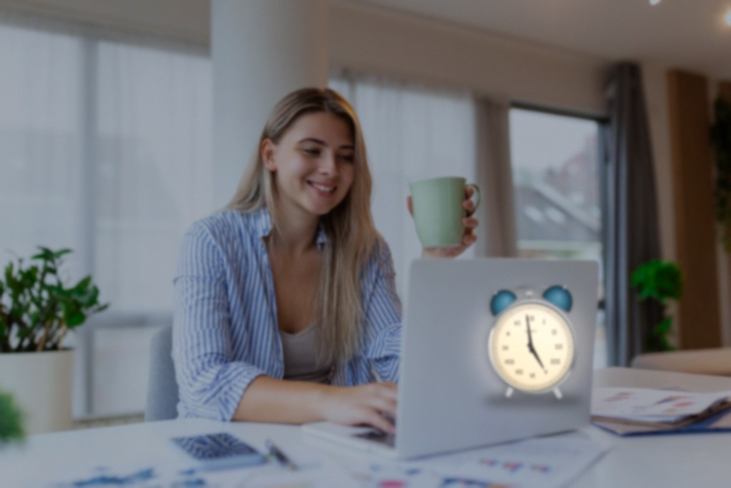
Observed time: **4:59**
